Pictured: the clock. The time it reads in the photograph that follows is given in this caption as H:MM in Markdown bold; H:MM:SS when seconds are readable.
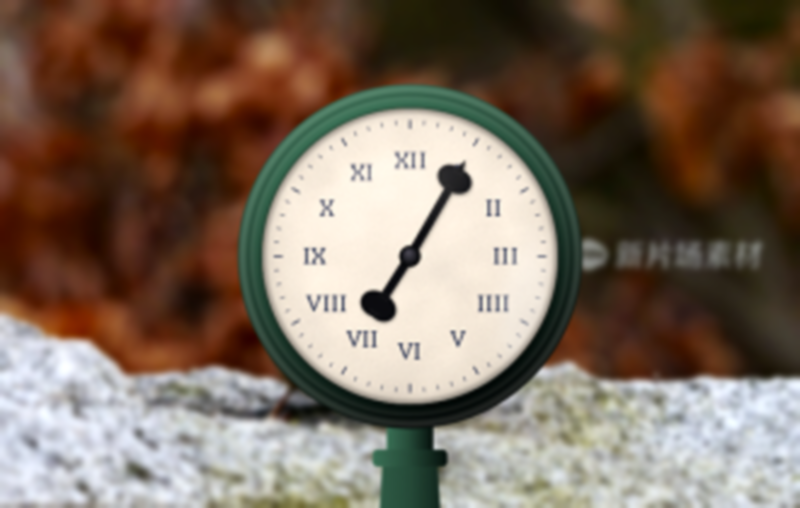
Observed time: **7:05**
